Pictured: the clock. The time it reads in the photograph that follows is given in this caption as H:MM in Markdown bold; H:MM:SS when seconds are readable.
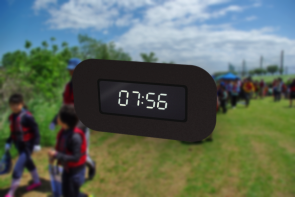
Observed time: **7:56**
